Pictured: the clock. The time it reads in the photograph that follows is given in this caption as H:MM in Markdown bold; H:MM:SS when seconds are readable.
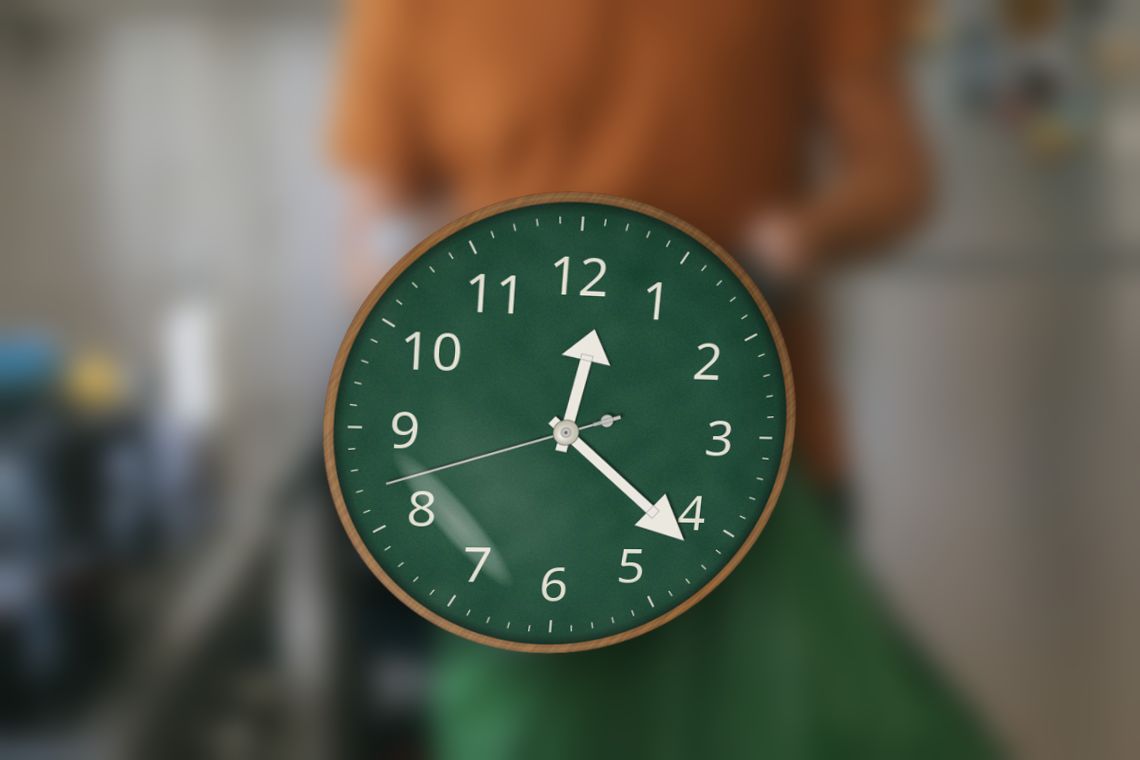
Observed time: **12:21:42**
